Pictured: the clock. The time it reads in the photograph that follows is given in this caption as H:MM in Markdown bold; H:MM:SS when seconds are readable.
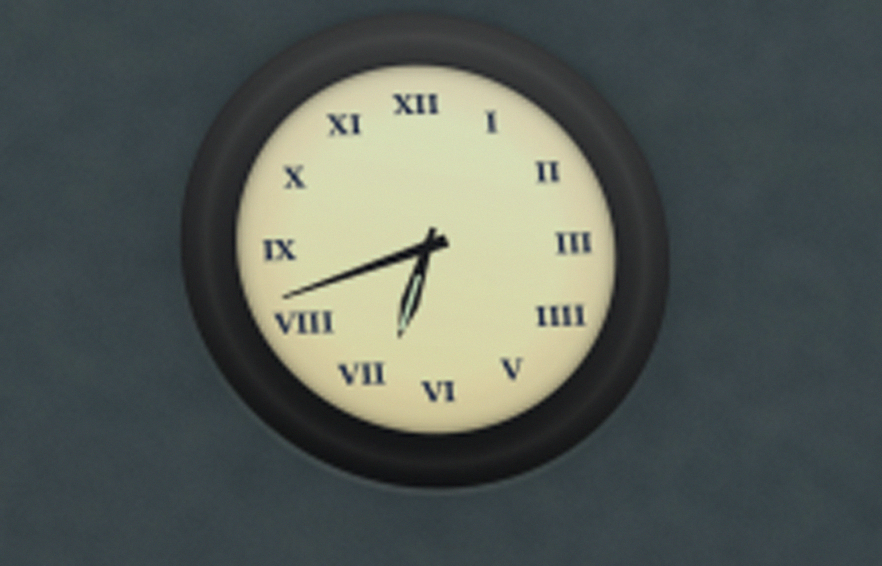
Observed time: **6:42**
